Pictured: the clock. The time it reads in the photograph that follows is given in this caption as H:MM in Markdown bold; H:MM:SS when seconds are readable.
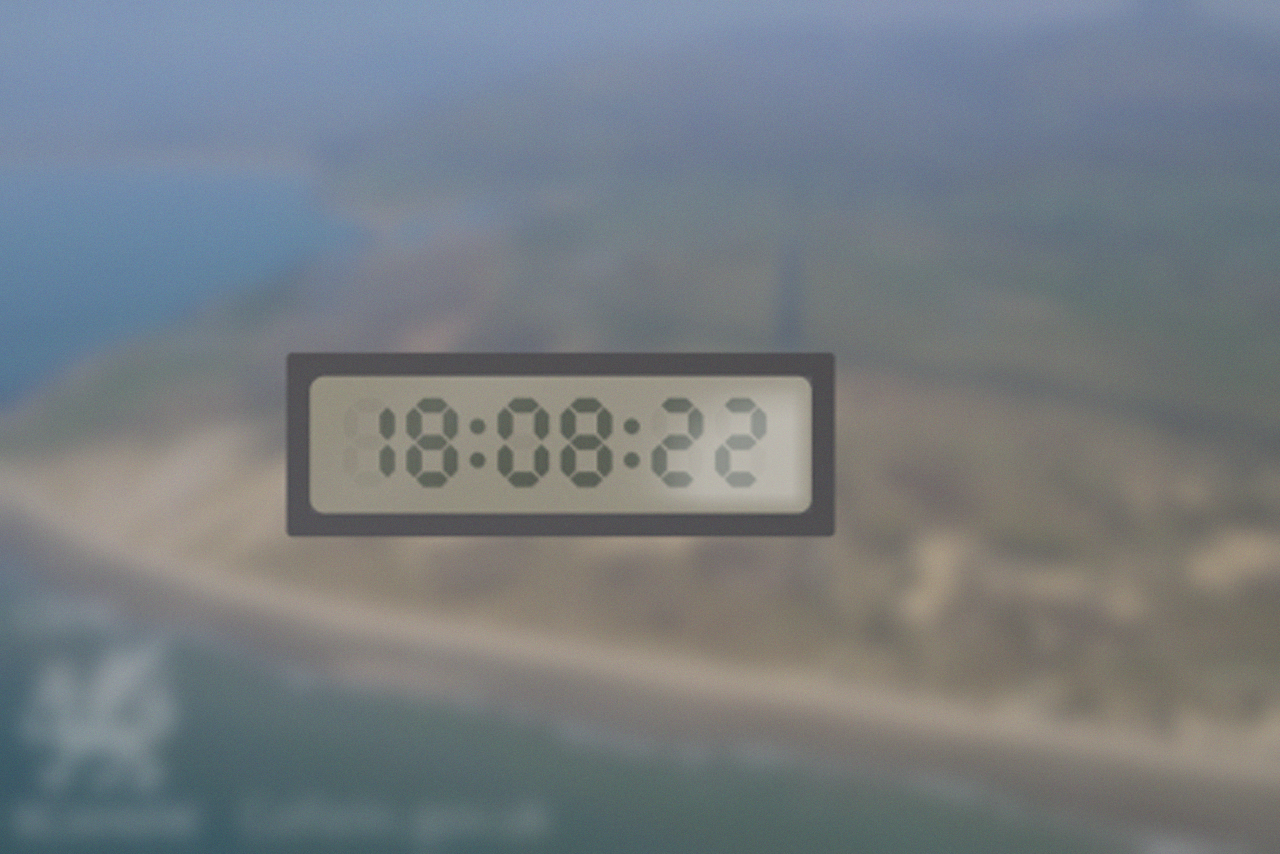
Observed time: **18:08:22**
